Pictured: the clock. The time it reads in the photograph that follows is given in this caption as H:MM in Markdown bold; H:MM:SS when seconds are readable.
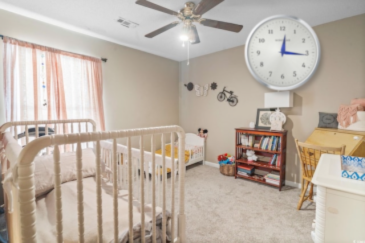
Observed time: **12:16**
